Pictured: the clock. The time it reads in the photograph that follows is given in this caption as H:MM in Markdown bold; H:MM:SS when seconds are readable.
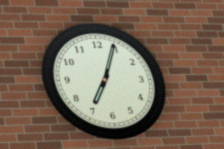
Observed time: **7:04**
